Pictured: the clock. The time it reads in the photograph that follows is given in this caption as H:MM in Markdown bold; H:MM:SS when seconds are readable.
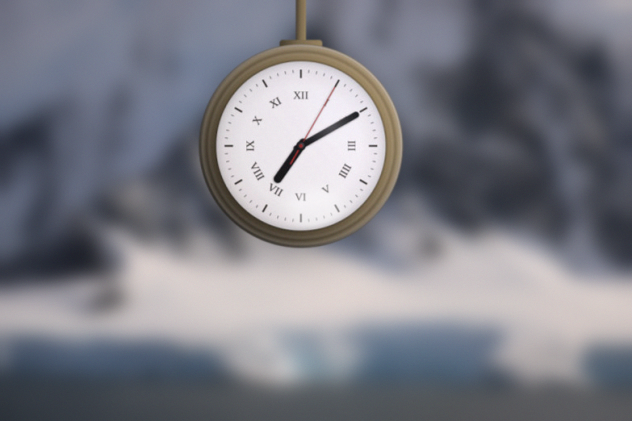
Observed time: **7:10:05**
